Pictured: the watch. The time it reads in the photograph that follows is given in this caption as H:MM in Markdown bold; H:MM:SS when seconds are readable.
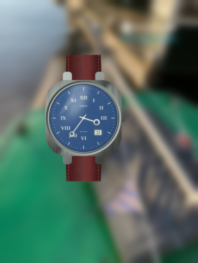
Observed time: **3:36**
